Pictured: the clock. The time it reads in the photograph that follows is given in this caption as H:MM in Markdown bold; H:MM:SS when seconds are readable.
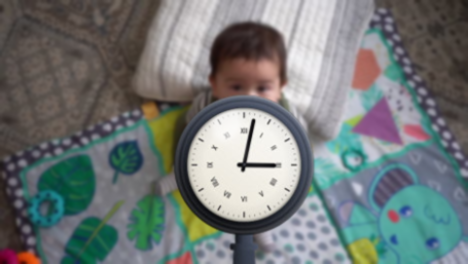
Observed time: **3:02**
